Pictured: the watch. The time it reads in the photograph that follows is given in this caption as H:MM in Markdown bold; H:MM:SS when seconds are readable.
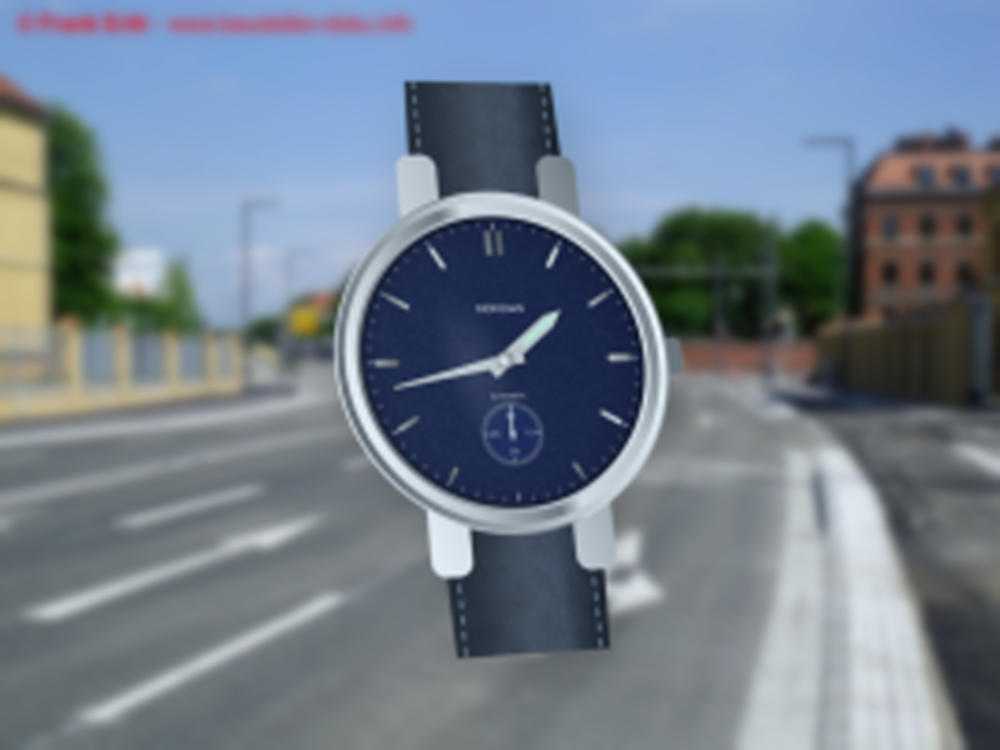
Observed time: **1:43**
